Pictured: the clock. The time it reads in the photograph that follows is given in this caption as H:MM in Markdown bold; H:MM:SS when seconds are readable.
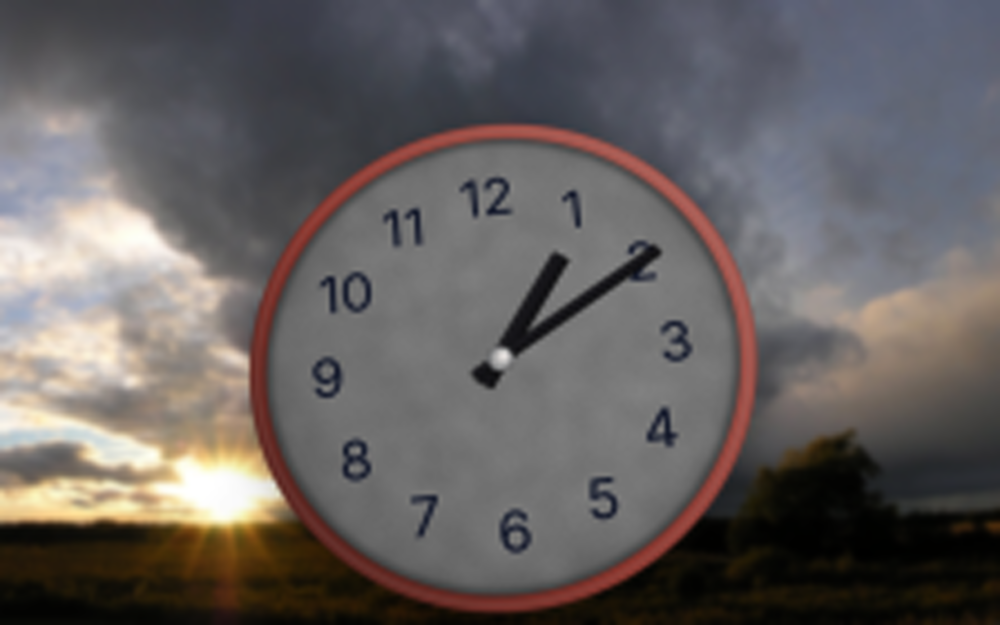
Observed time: **1:10**
